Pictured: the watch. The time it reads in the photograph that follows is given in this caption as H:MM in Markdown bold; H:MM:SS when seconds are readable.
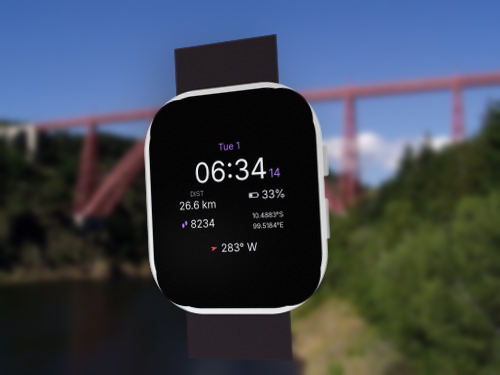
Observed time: **6:34:14**
